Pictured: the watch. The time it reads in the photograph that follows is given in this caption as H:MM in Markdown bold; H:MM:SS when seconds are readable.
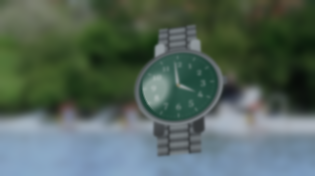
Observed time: **3:59**
